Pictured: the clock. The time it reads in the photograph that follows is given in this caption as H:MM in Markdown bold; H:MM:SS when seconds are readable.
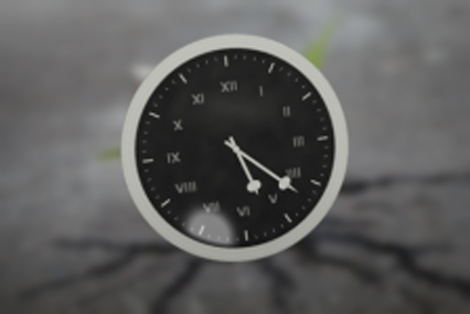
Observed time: **5:22**
